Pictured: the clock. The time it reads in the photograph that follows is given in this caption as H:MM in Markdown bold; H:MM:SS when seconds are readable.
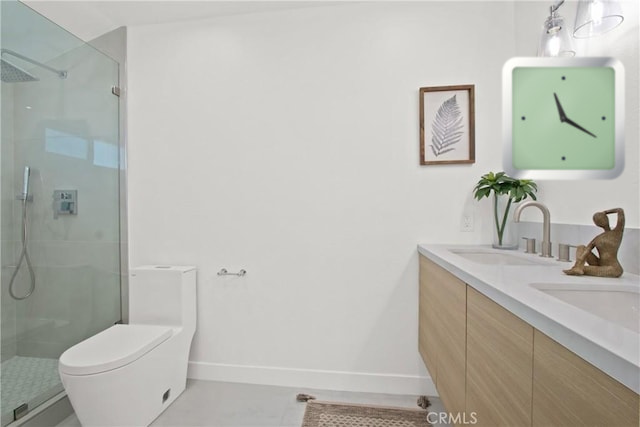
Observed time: **11:20**
